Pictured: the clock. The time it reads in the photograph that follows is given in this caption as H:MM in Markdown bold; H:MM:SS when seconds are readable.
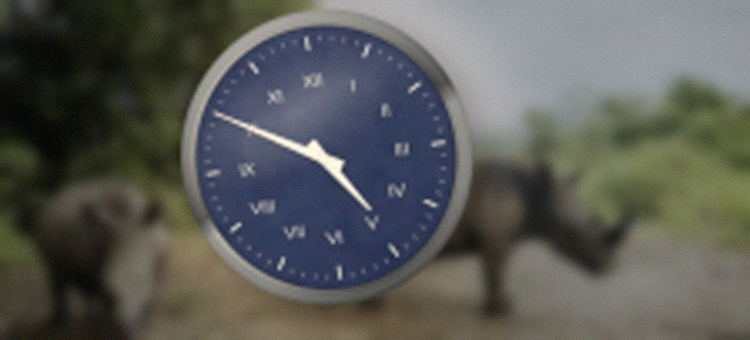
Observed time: **4:50**
